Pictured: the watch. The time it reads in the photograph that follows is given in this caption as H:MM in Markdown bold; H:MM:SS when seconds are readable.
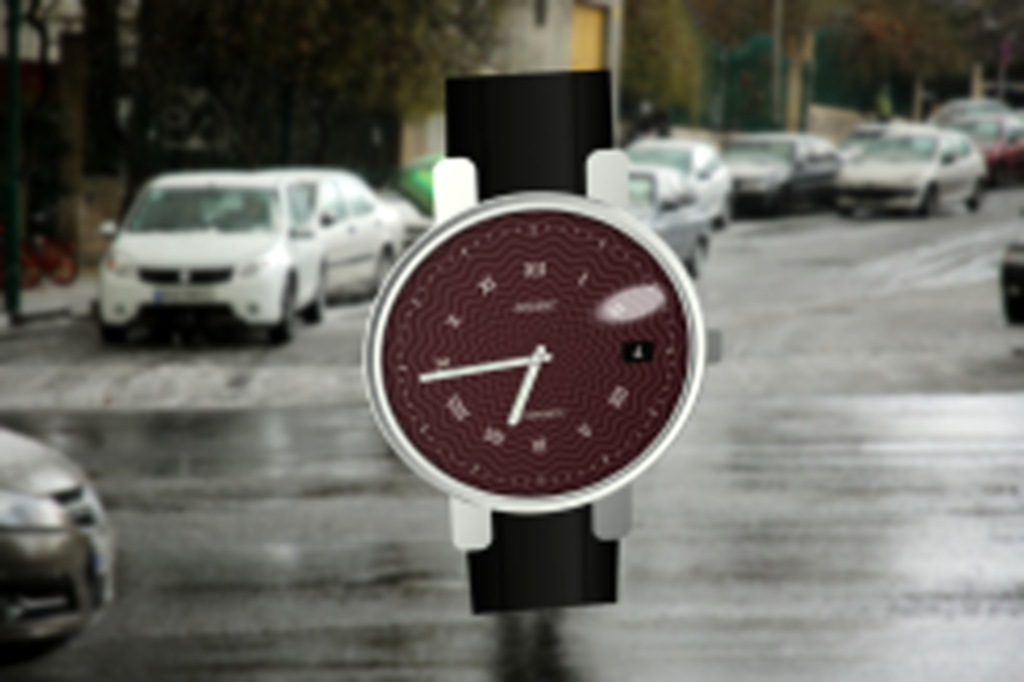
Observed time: **6:44**
